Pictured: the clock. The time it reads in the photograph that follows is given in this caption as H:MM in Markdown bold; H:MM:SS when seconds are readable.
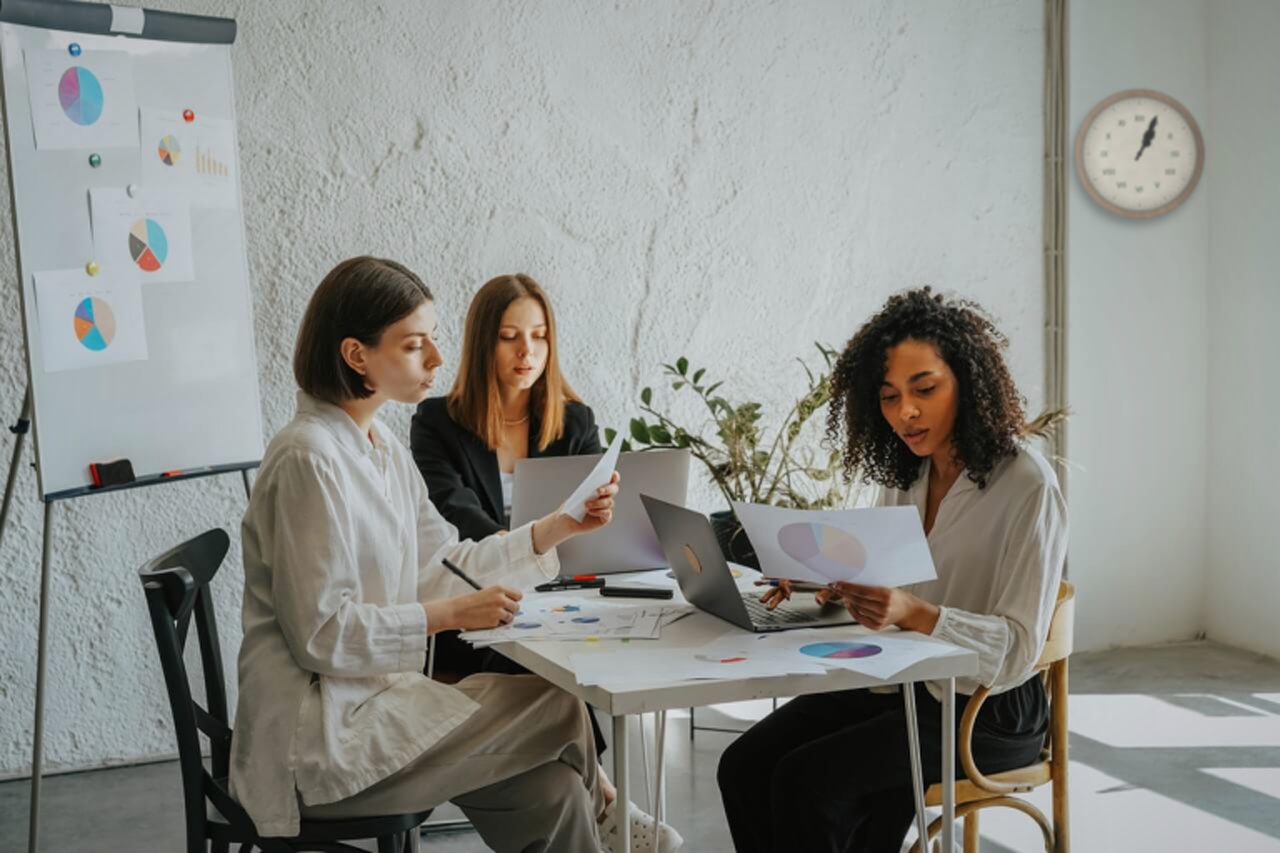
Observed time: **1:04**
